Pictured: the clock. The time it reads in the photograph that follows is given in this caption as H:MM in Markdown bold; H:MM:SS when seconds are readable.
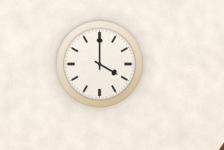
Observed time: **4:00**
